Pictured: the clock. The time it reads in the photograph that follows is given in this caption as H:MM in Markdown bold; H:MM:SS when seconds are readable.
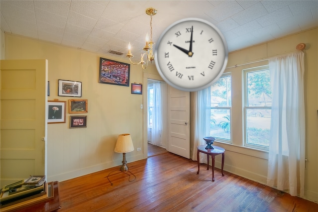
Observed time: **10:01**
